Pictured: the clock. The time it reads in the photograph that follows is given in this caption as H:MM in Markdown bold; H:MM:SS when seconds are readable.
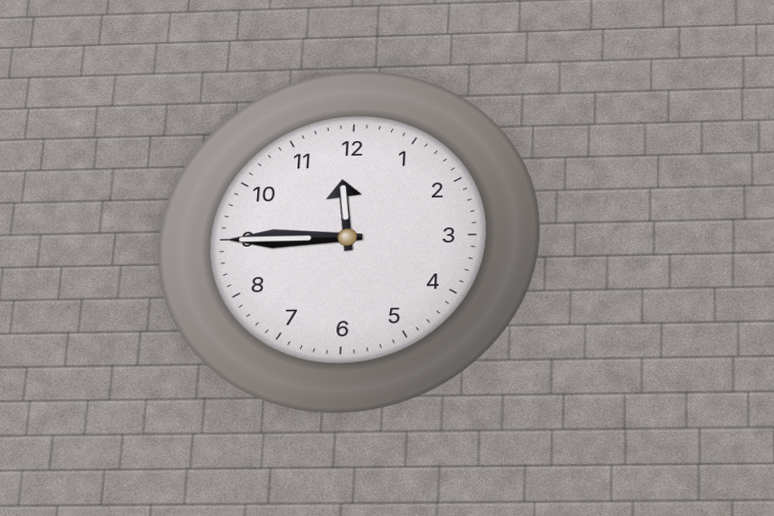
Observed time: **11:45**
